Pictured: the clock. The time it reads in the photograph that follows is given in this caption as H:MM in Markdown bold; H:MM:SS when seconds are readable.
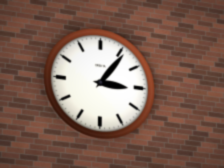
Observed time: **3:06**
